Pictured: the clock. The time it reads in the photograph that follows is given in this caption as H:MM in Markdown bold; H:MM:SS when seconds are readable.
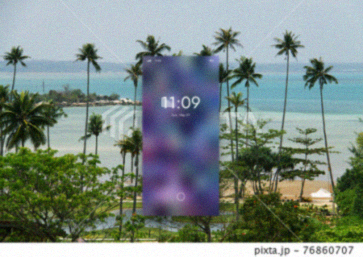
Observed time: **11:09**
